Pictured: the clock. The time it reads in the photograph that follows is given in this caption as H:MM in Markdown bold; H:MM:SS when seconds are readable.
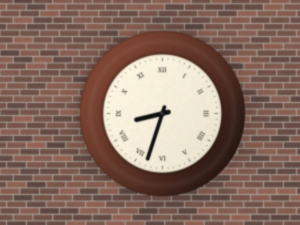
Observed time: **8:33**
